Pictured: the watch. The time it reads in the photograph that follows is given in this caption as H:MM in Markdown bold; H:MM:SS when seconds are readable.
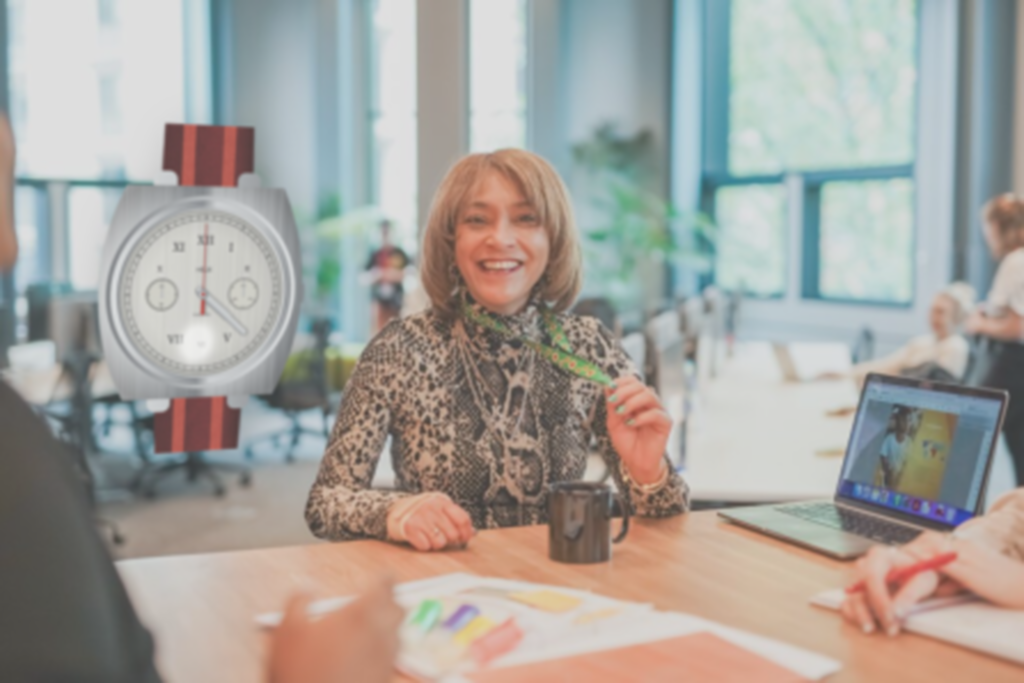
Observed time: **4:22**
